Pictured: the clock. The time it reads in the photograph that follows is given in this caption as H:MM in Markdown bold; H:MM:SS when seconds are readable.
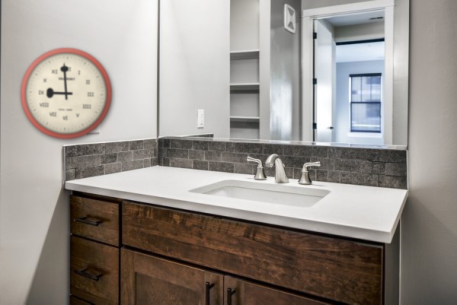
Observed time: **8:59**
